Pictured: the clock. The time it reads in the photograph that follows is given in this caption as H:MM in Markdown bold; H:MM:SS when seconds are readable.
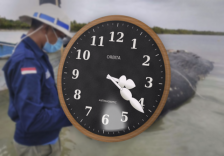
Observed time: **3:21**
